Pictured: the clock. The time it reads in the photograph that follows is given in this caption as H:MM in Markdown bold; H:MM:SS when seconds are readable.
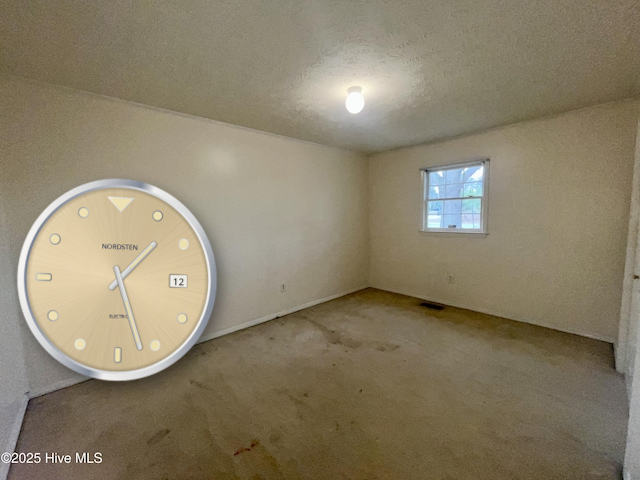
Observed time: **1:27**
